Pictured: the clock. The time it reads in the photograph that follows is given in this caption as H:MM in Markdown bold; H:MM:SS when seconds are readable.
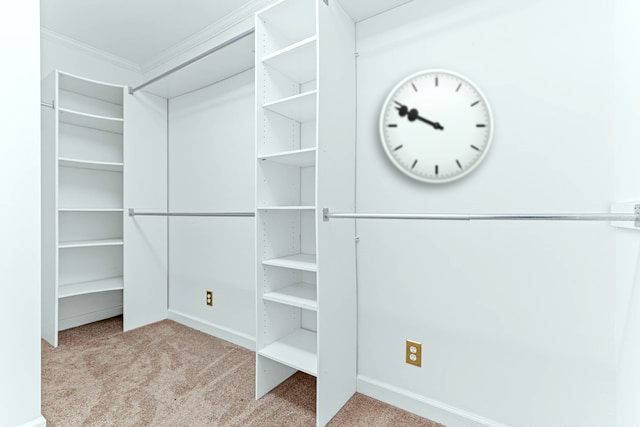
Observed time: **9:49**
